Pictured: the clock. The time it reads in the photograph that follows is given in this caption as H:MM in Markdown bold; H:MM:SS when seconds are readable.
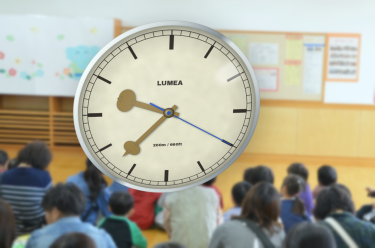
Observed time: **9:37:20**
